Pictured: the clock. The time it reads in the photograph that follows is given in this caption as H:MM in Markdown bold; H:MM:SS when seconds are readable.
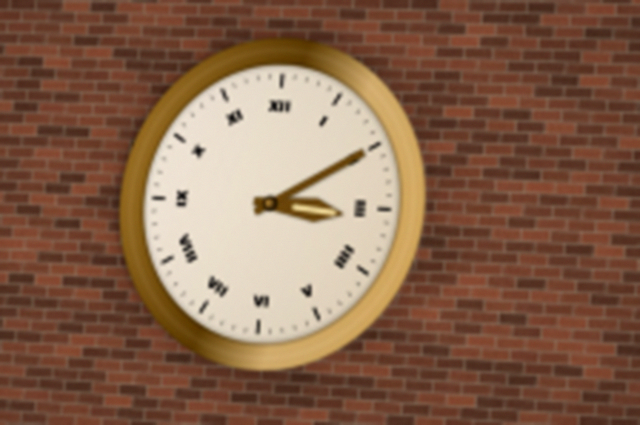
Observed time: **3:10**
